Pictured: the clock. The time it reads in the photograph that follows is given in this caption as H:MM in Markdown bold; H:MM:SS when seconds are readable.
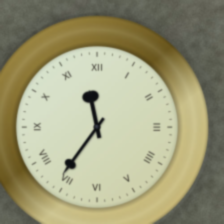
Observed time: **11:36**
